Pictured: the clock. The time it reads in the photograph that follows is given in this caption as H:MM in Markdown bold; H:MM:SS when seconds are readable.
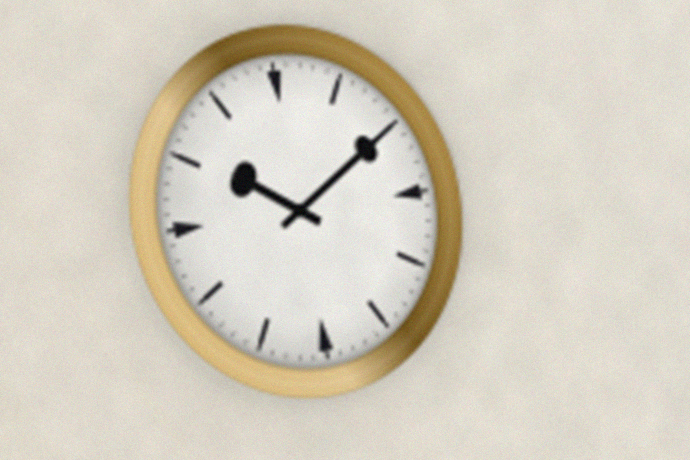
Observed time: **10:10**
